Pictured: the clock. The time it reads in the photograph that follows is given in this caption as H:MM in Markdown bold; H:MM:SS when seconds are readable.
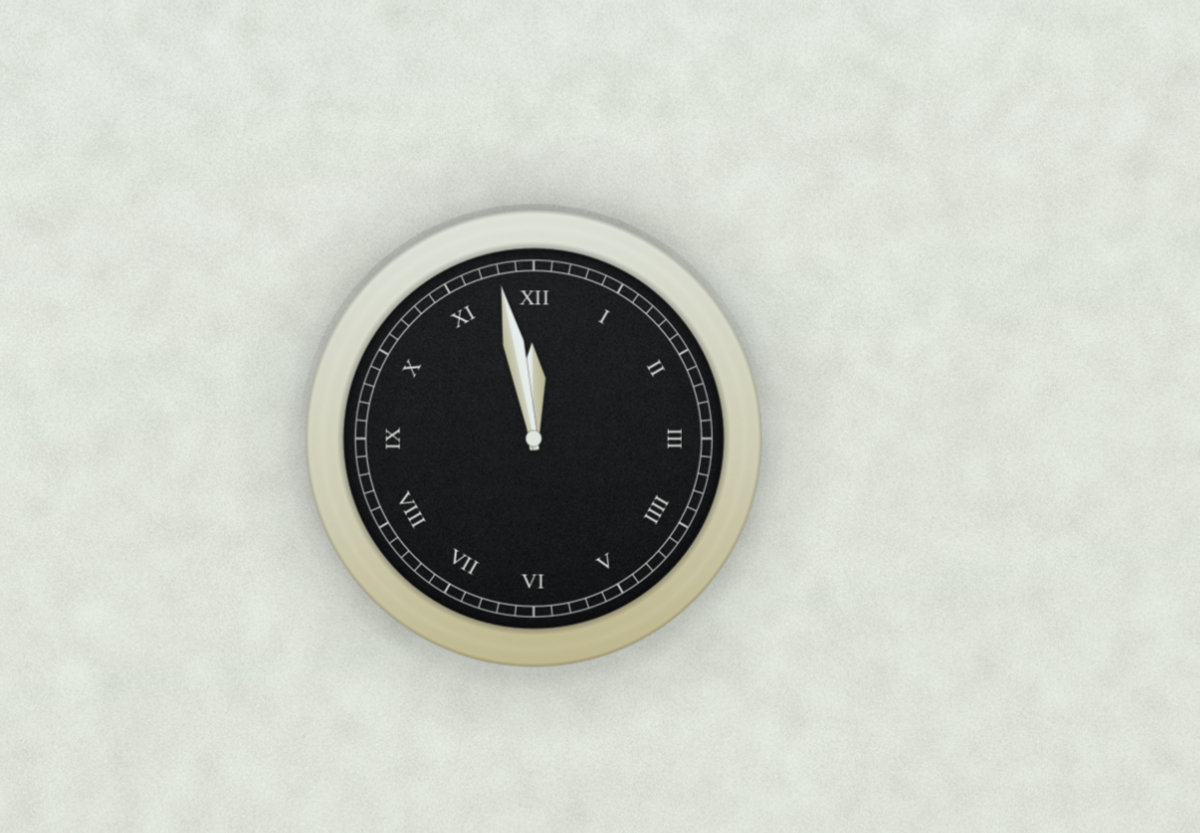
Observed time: **11:58**
